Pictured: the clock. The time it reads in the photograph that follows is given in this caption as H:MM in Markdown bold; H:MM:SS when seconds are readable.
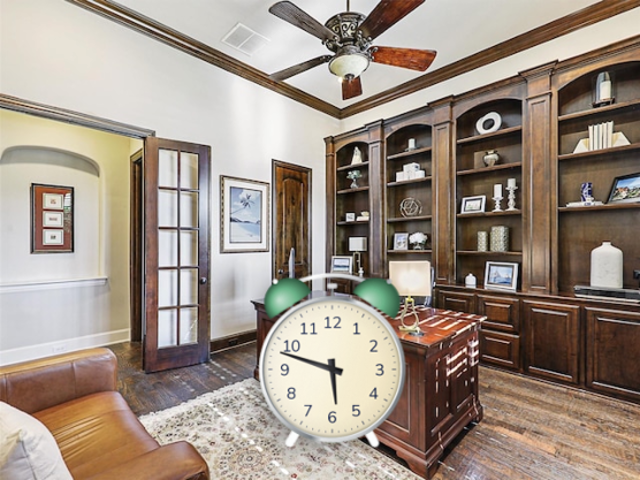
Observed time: **5:48**
